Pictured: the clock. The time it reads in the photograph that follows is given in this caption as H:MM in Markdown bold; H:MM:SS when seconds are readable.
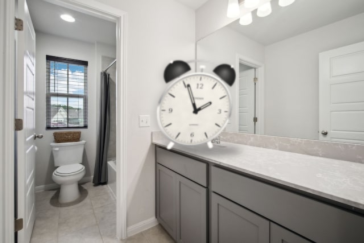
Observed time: **1:56**
